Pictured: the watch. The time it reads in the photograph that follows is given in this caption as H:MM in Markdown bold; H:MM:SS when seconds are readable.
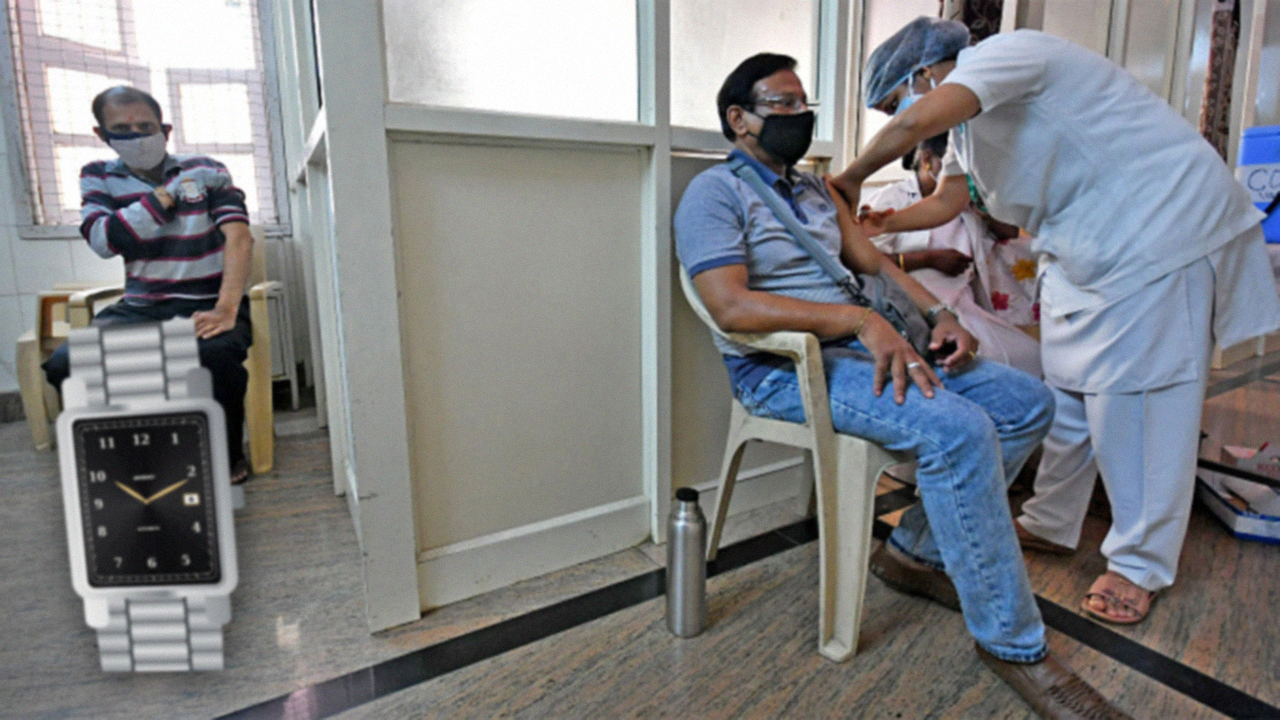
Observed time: **10:11**
